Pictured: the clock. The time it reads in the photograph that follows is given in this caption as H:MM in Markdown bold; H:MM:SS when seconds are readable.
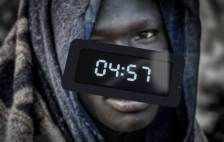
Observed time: **4:57**
